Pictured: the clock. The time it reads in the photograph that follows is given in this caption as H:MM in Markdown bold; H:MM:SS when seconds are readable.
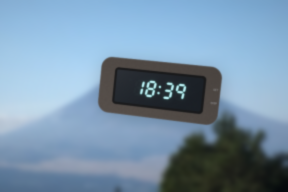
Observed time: **18:39**
